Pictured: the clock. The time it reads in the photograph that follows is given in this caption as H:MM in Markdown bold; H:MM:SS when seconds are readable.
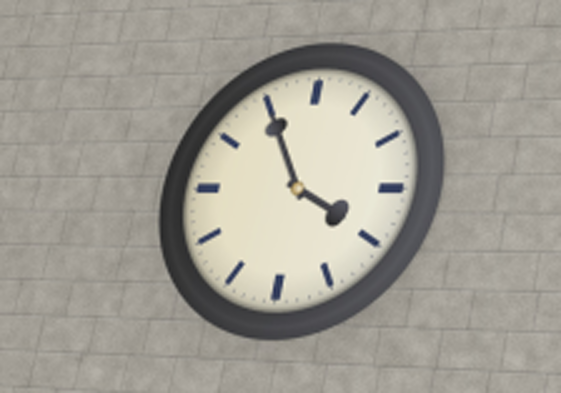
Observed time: **3:55**
